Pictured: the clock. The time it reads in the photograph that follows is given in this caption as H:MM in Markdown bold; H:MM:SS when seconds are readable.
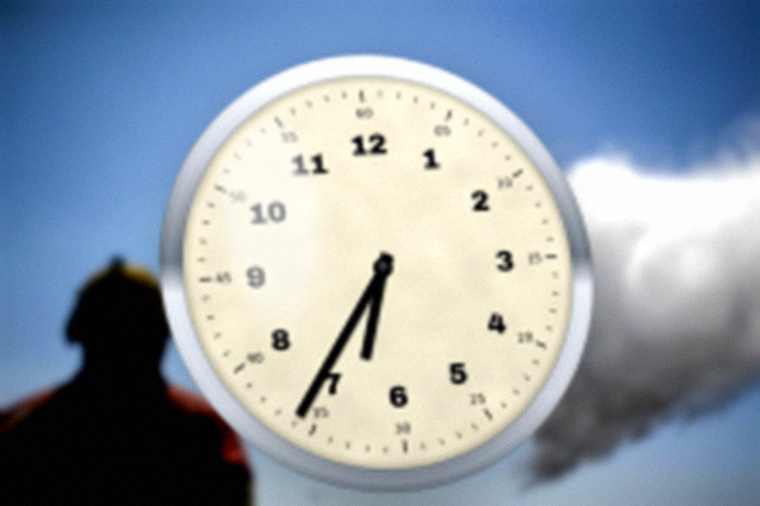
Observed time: **6:36**
